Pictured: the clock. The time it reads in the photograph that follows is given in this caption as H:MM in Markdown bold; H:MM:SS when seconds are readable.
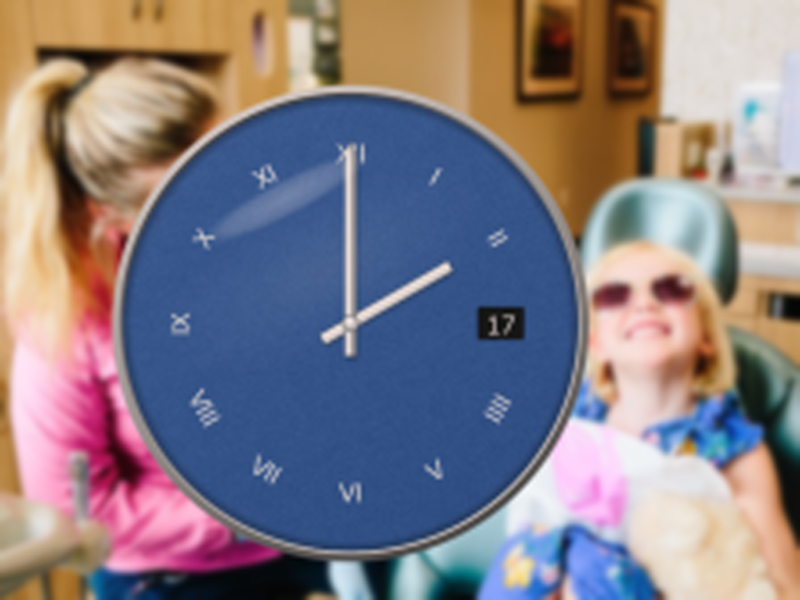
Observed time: **2:00**
